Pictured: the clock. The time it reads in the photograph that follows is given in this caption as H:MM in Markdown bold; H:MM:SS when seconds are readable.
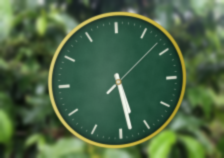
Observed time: **5:28:08**
